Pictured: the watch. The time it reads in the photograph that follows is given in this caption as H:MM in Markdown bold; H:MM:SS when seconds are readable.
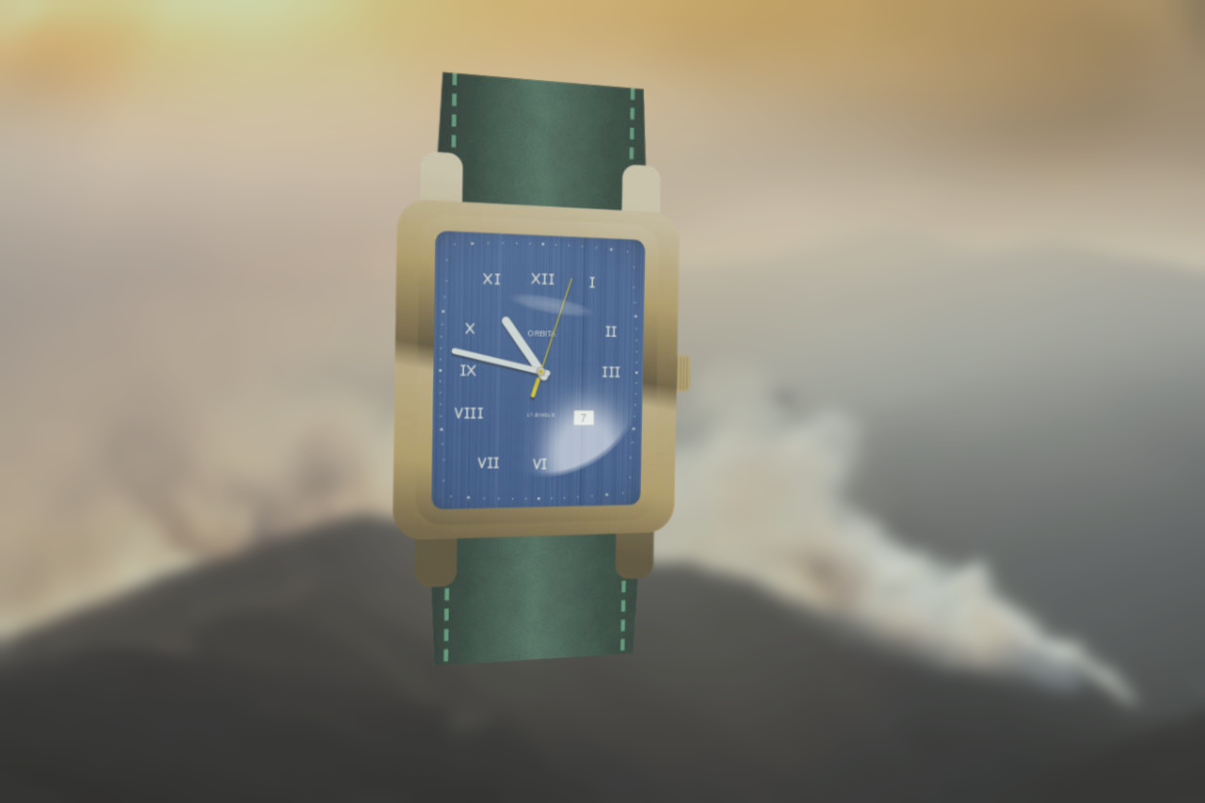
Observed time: **10:47:03**
